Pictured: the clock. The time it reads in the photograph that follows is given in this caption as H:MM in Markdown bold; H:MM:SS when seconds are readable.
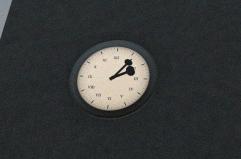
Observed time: **2:06**
